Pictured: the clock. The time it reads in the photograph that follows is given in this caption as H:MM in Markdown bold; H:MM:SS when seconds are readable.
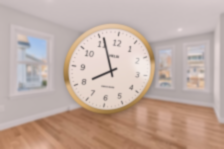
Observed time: **7:56**
